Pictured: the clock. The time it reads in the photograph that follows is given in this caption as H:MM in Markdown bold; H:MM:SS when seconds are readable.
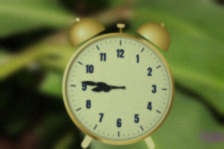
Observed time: **8:46**
